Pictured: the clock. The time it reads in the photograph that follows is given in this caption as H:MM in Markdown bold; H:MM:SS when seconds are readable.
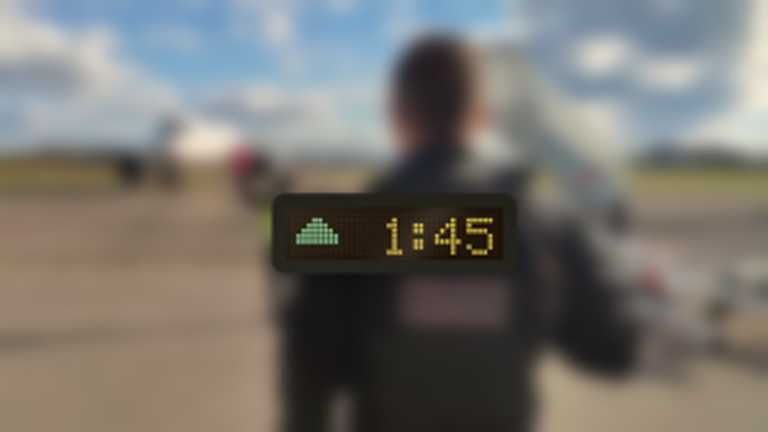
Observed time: **1:45**
